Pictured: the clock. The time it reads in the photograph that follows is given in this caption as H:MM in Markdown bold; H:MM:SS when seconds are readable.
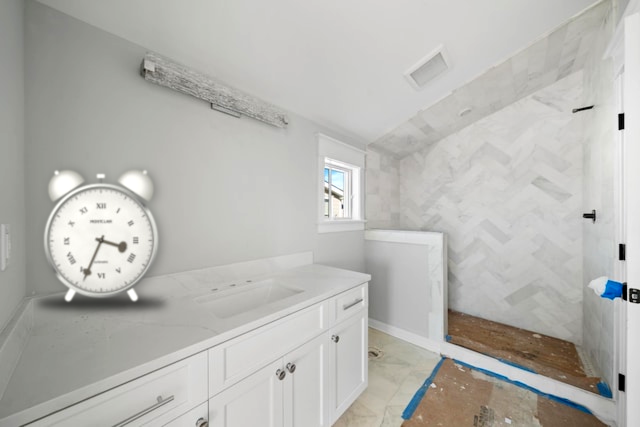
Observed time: **3:34**
